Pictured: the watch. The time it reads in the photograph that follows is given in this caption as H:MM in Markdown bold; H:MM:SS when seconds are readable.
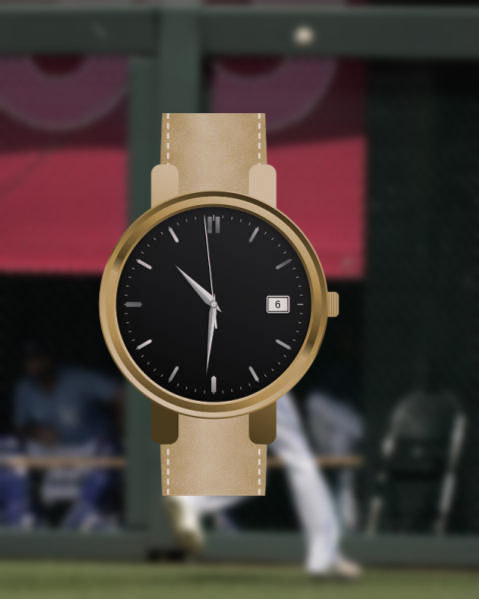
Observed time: **10:30:59**
